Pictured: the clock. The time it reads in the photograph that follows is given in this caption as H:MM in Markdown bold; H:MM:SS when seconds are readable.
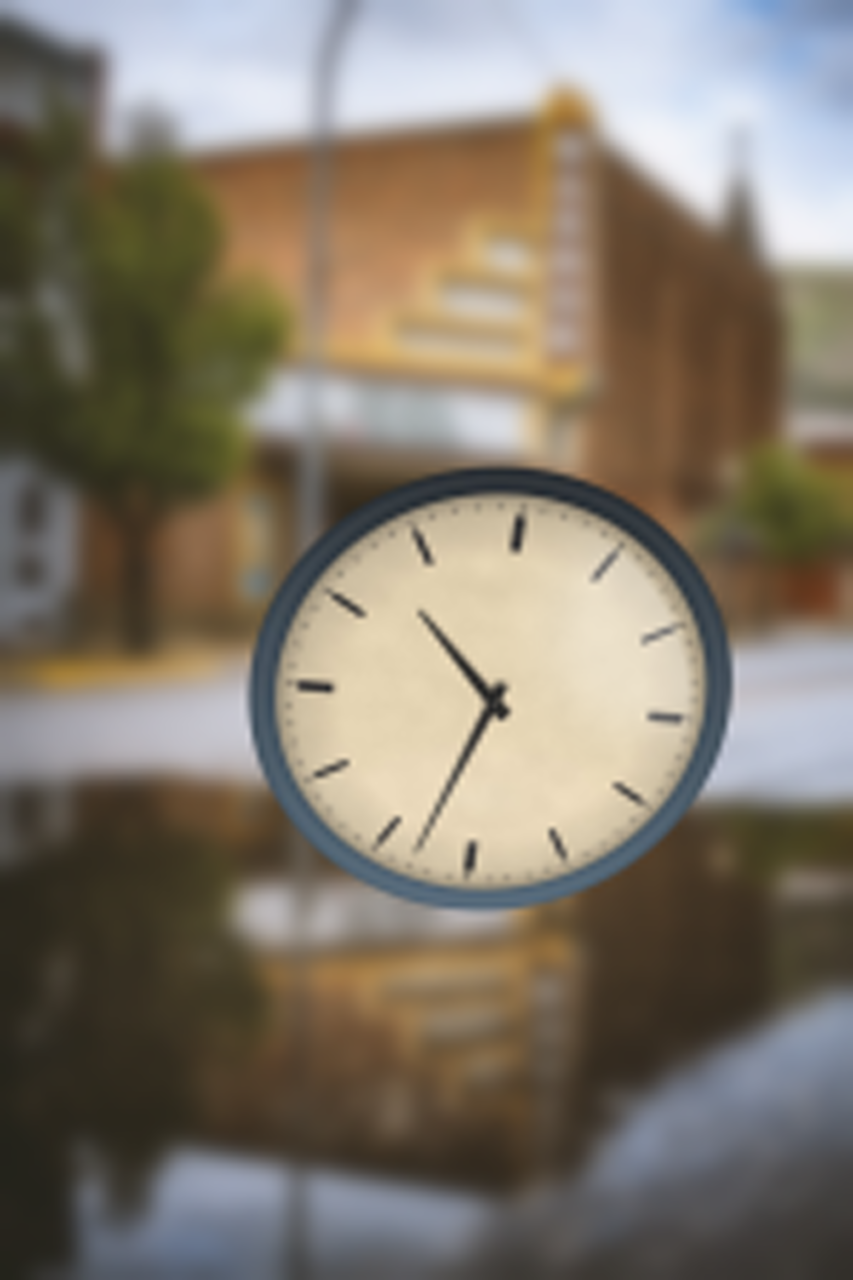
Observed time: **10:33**
